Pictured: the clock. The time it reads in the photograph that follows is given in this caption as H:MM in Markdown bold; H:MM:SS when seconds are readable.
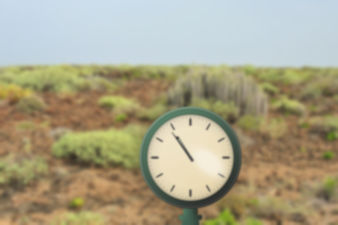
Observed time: **10:54**
